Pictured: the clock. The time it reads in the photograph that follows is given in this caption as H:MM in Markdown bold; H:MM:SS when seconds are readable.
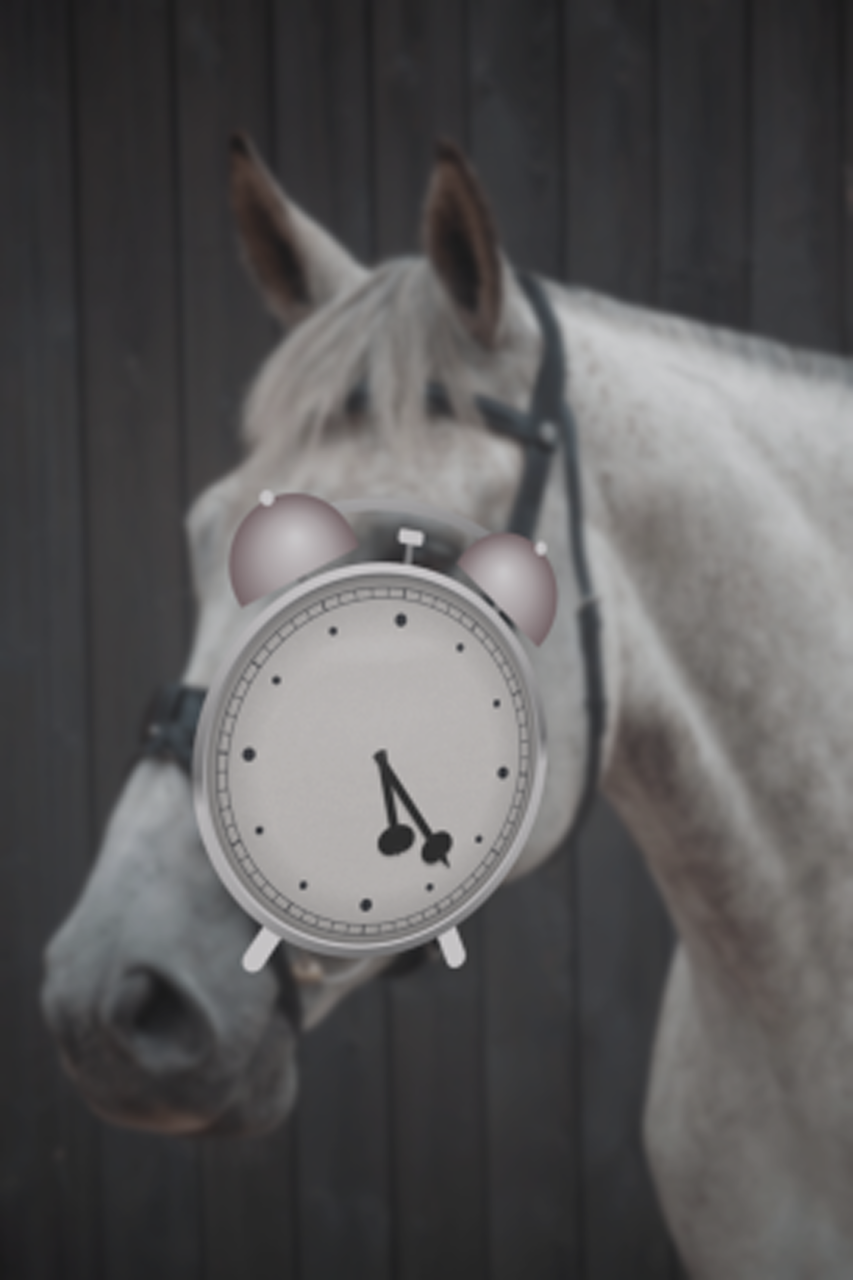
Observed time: **5:23**
